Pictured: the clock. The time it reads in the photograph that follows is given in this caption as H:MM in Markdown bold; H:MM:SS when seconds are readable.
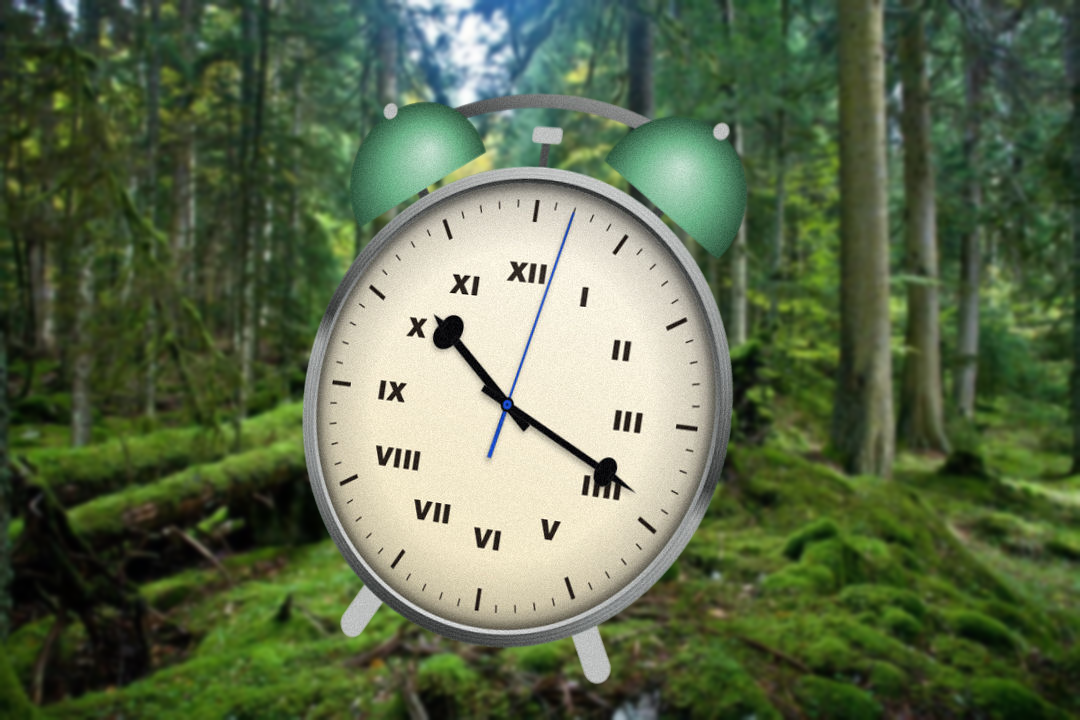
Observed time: **10:19:02**
